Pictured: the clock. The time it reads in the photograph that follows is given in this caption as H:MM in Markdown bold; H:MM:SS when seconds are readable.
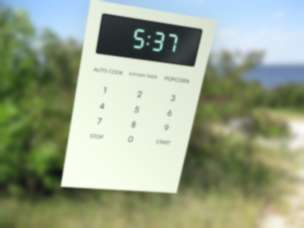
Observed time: **5:37**
